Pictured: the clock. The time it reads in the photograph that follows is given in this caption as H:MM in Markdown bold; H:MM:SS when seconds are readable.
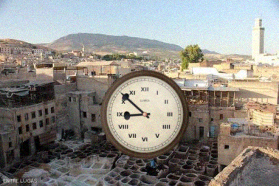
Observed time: **8:52**
